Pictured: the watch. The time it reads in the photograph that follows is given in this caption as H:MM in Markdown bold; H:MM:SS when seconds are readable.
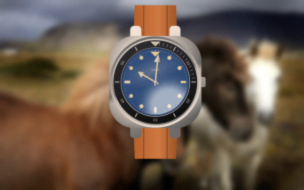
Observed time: **10:01**
